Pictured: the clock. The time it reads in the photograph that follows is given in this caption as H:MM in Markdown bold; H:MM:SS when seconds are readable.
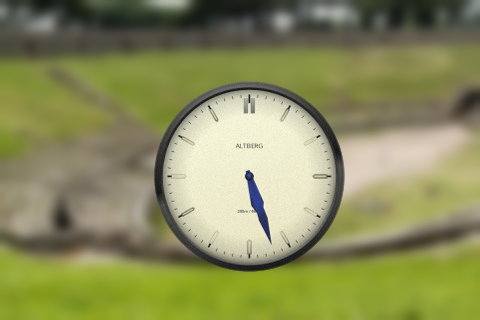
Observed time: **5:27**
